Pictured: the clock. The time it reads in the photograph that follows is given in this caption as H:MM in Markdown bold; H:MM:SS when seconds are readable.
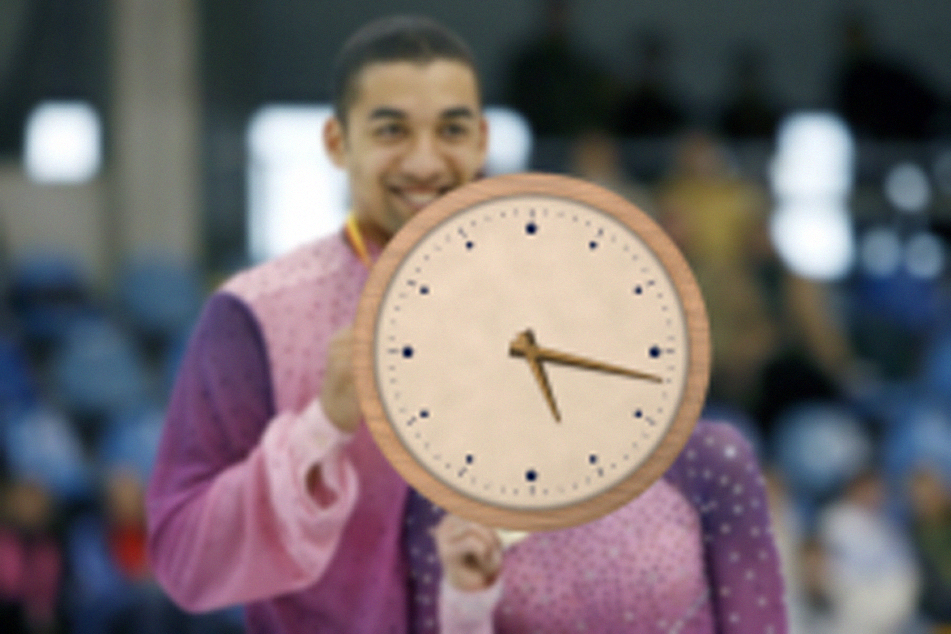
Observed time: **5:17**
